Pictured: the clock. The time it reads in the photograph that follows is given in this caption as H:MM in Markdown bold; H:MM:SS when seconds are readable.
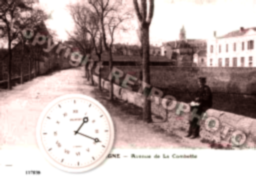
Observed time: **1:19**
